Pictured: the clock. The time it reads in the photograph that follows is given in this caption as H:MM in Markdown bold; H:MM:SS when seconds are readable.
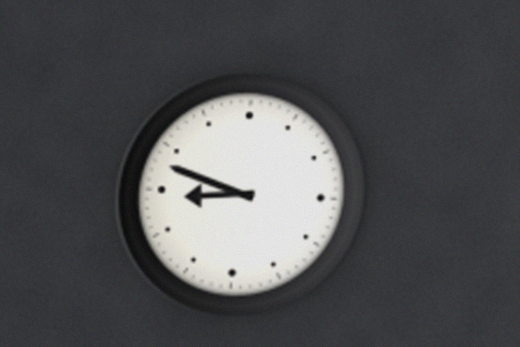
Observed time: **8:48**
